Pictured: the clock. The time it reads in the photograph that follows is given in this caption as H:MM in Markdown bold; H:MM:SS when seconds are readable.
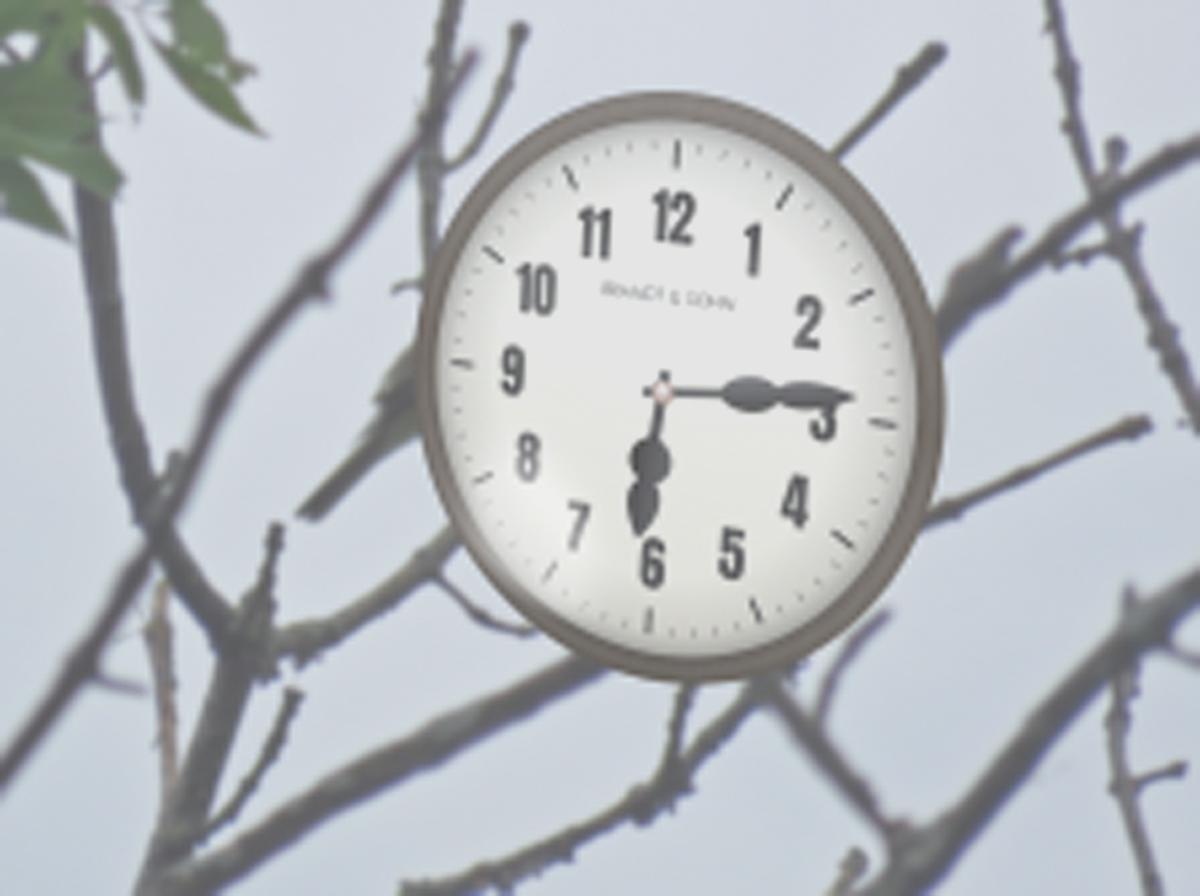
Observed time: **6:14**
